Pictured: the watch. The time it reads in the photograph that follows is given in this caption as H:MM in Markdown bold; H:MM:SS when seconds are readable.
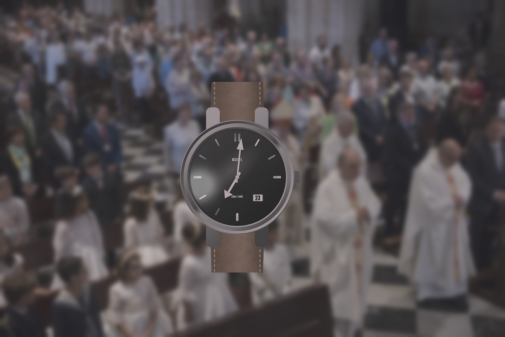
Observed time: **7:01**
